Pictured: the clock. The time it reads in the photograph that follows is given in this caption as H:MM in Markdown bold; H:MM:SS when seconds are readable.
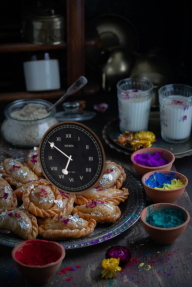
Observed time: **6:51**
